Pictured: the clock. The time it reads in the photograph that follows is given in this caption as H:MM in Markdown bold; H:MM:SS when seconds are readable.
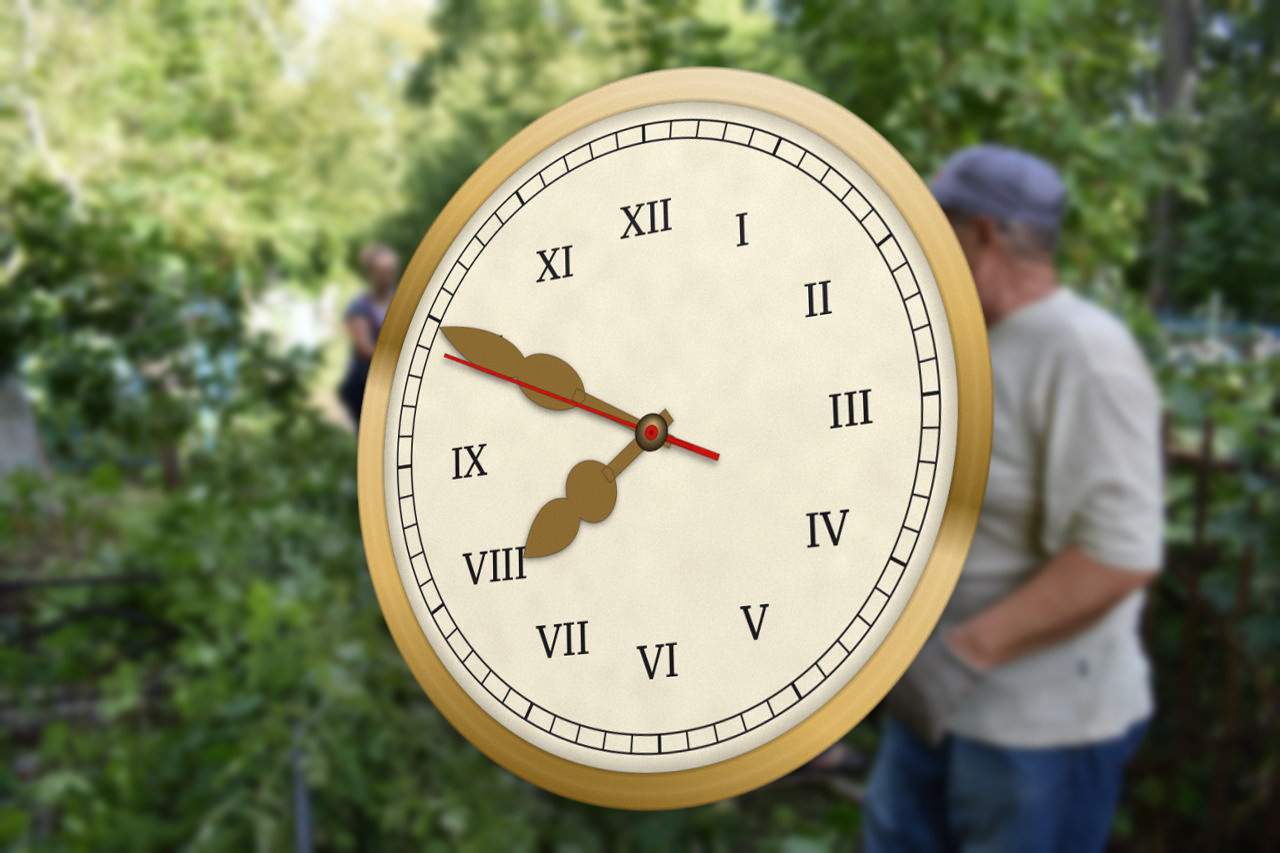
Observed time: **7:49:49**
